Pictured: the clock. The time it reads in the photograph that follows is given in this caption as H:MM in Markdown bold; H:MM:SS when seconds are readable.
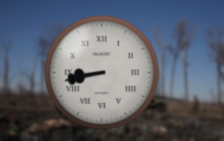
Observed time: **8:43**
